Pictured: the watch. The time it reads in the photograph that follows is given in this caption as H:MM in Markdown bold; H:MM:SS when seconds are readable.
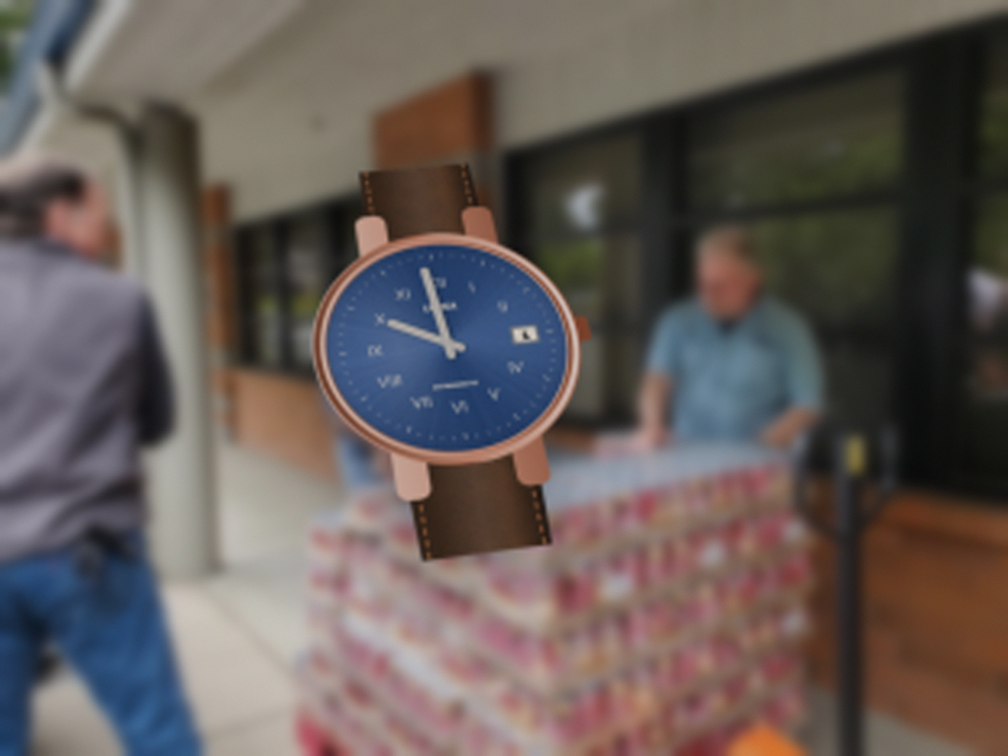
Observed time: **9:59**
